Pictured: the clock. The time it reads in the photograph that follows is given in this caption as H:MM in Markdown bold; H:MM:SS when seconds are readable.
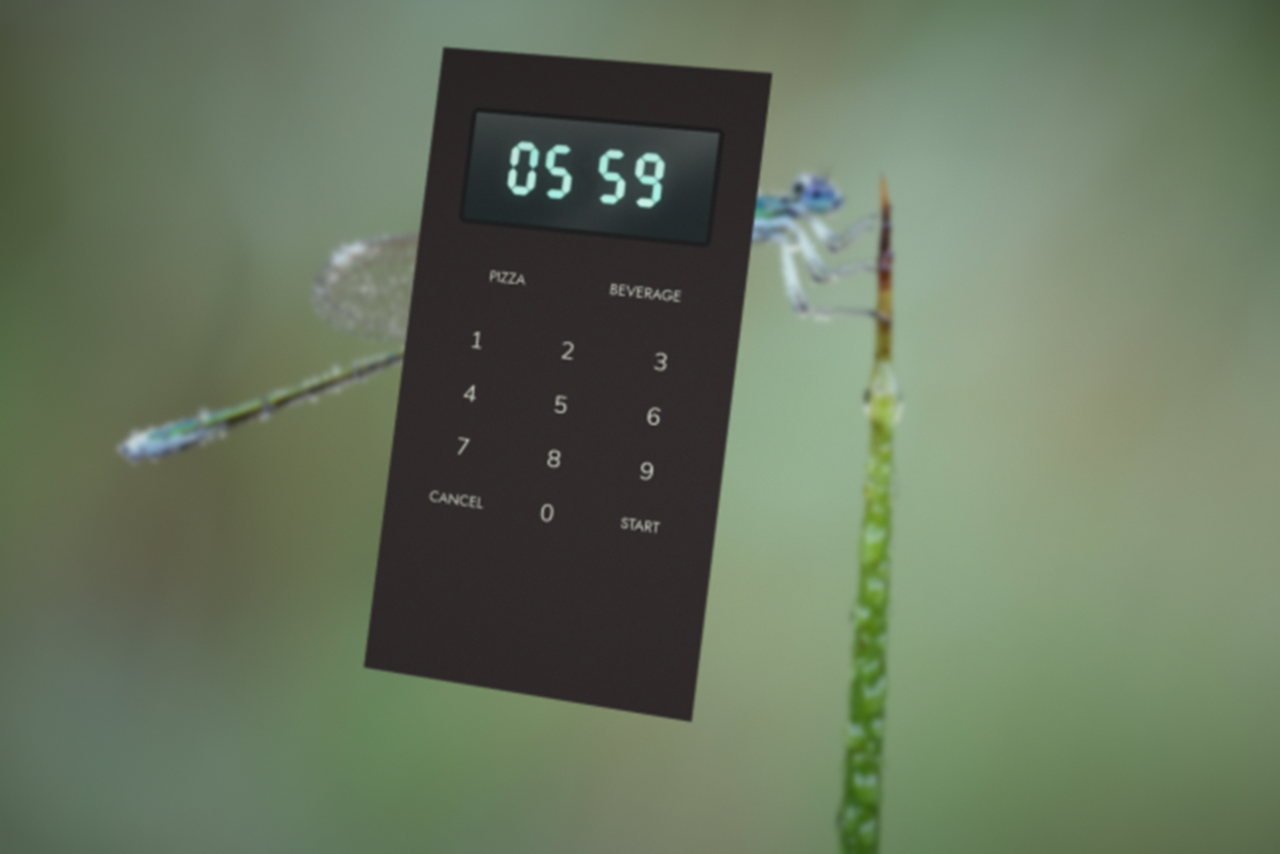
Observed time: **5:59**
